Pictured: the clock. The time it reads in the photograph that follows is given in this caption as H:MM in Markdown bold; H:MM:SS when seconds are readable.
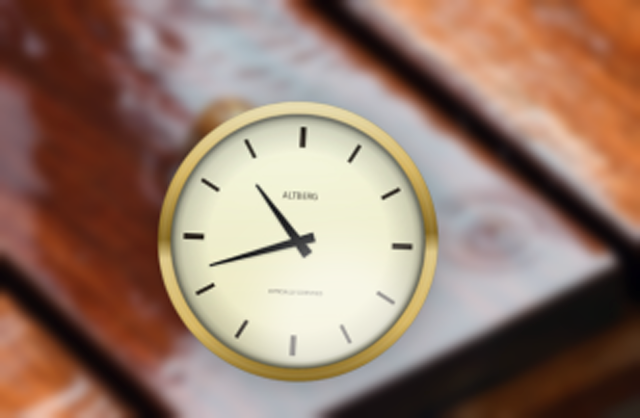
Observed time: **10:42**
